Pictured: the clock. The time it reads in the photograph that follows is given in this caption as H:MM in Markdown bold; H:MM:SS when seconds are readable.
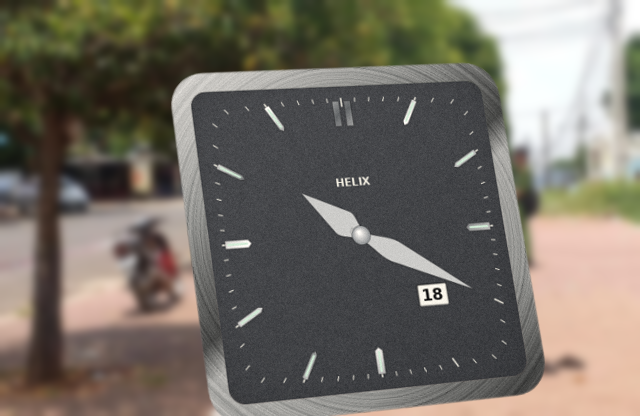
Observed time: **10:20**
